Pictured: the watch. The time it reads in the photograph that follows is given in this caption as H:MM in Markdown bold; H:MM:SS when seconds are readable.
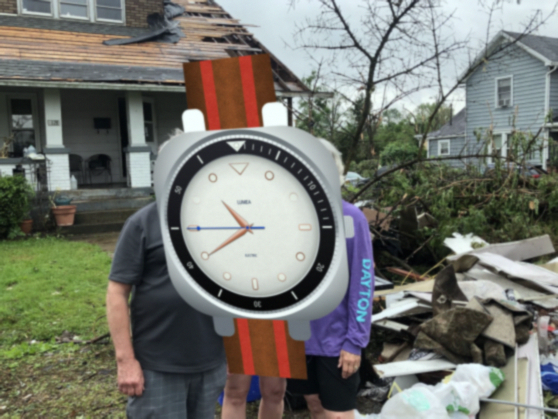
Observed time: **10:39:45**
